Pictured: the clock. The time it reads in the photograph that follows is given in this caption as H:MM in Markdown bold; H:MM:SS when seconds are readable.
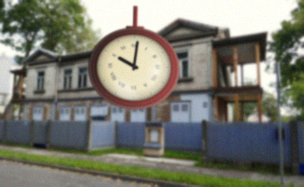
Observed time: **10:01**
